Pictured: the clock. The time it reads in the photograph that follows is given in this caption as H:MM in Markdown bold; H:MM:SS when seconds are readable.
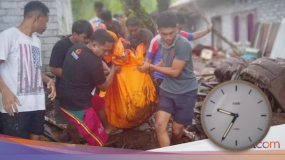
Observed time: **9:35**
